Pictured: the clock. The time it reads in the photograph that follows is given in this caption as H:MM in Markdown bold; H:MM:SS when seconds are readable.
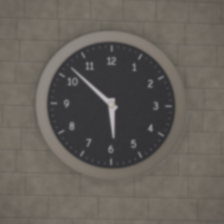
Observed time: **5:52**
